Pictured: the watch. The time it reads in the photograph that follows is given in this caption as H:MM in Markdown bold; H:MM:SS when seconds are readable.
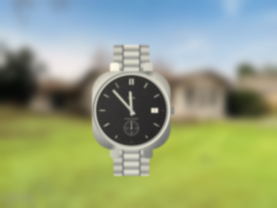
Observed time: **11:53**
